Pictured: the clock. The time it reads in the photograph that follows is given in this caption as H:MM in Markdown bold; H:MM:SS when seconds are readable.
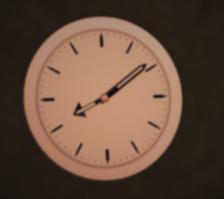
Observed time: **8:09**
